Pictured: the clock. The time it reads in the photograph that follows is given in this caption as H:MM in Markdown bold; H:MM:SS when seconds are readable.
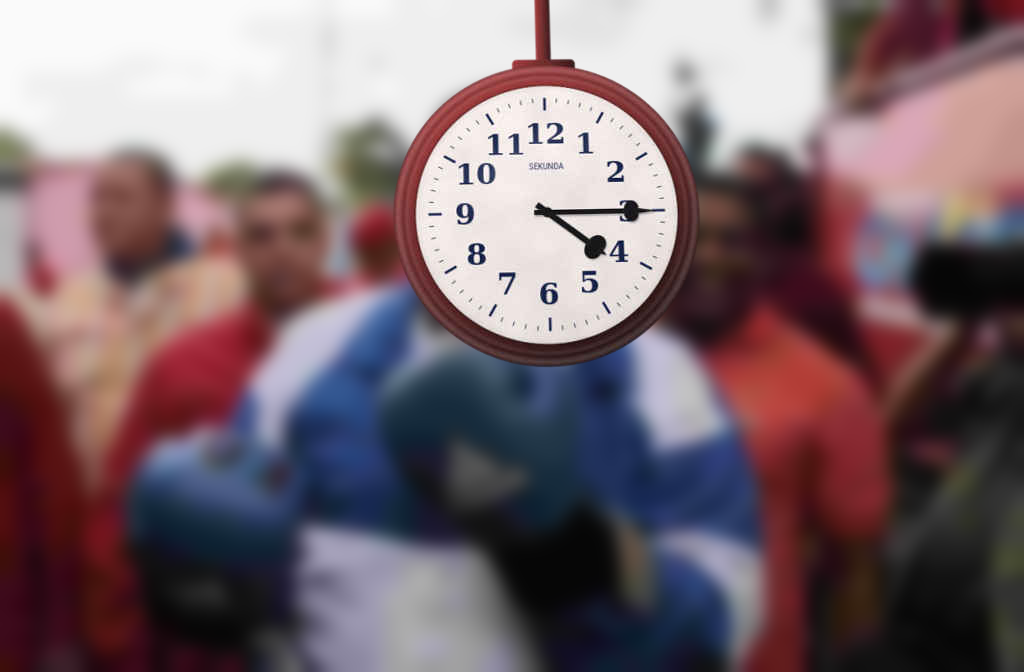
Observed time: **4:15**
